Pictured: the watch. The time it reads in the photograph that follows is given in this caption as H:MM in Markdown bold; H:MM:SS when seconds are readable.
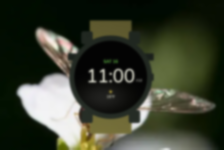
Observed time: **11:00**
